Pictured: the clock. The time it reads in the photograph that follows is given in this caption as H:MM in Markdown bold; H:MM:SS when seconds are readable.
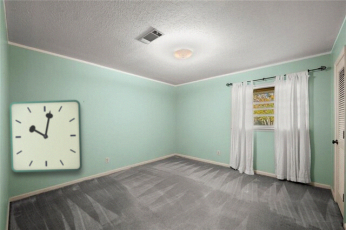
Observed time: **10:02**
